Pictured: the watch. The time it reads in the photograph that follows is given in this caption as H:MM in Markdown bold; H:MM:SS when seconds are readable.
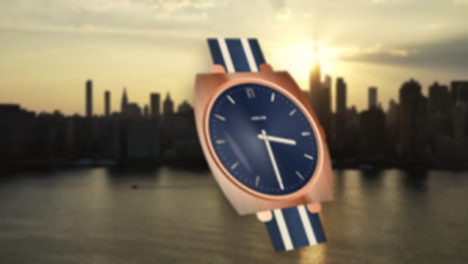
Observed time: **3:30**
